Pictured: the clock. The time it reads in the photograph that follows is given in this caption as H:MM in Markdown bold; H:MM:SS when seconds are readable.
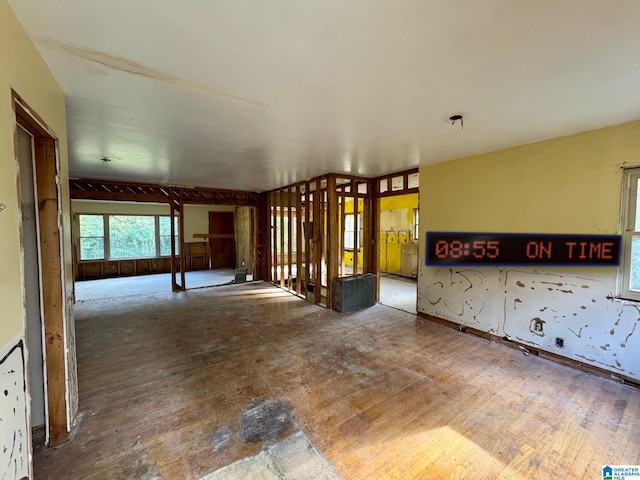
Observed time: **8:55**
